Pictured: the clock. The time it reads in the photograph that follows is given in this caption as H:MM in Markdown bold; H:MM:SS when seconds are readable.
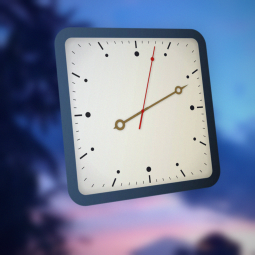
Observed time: **8:11:03**
